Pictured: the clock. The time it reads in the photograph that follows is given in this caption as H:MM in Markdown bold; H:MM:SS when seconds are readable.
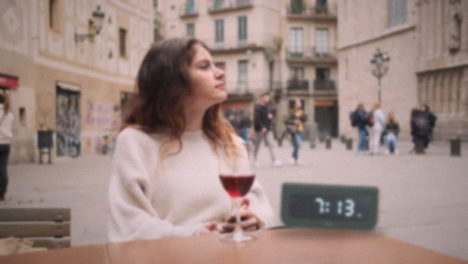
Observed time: **7:13**
